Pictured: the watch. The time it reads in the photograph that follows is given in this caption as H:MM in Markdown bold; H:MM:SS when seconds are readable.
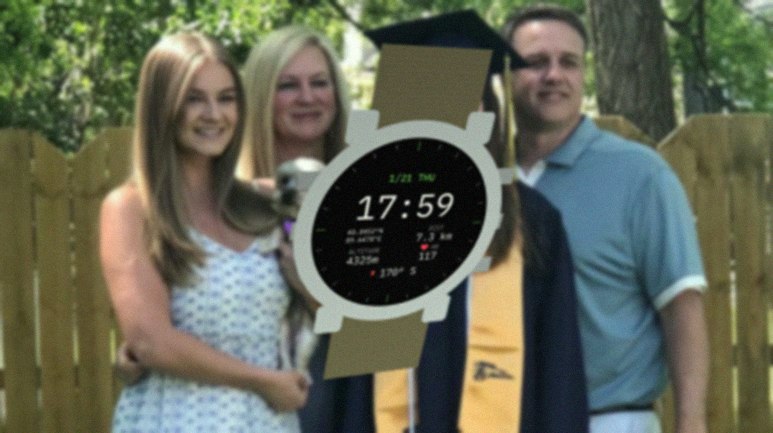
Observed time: **17:59**
